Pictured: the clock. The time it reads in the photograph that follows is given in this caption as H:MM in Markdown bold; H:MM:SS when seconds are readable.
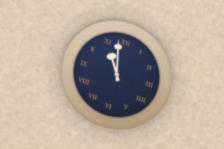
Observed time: **10:58**
